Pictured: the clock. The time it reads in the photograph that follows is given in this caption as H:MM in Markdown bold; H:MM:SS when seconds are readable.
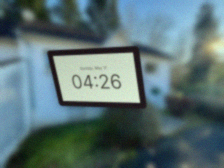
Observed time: **4:26**
